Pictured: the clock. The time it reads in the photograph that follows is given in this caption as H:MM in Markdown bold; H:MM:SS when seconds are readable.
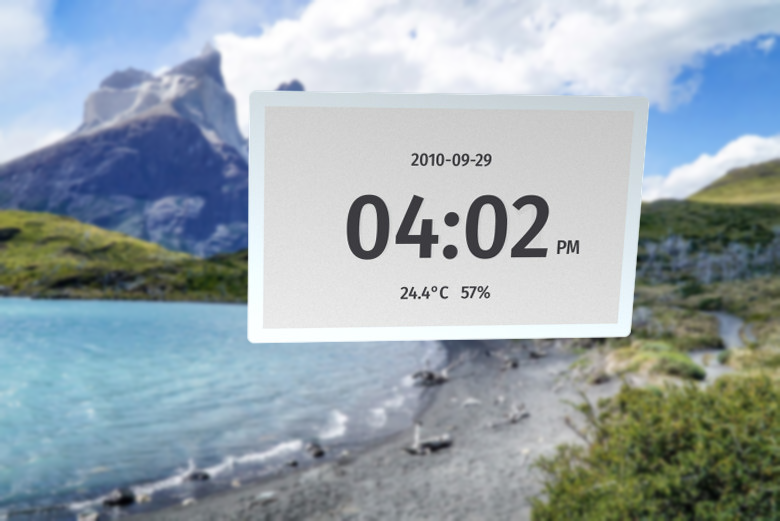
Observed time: **4:02**
